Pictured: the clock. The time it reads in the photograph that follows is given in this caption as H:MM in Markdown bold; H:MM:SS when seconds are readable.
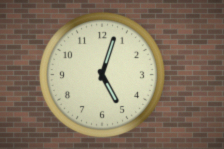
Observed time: **5:03**
